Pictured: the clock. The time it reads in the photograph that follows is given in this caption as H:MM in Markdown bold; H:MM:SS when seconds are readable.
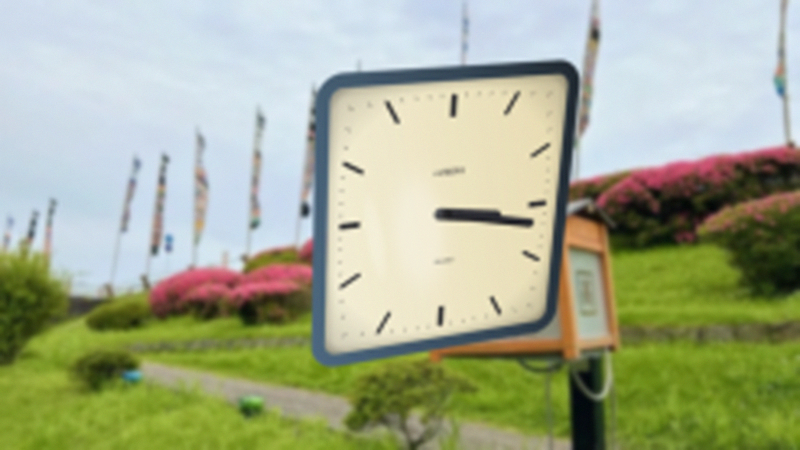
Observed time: **3:17**
